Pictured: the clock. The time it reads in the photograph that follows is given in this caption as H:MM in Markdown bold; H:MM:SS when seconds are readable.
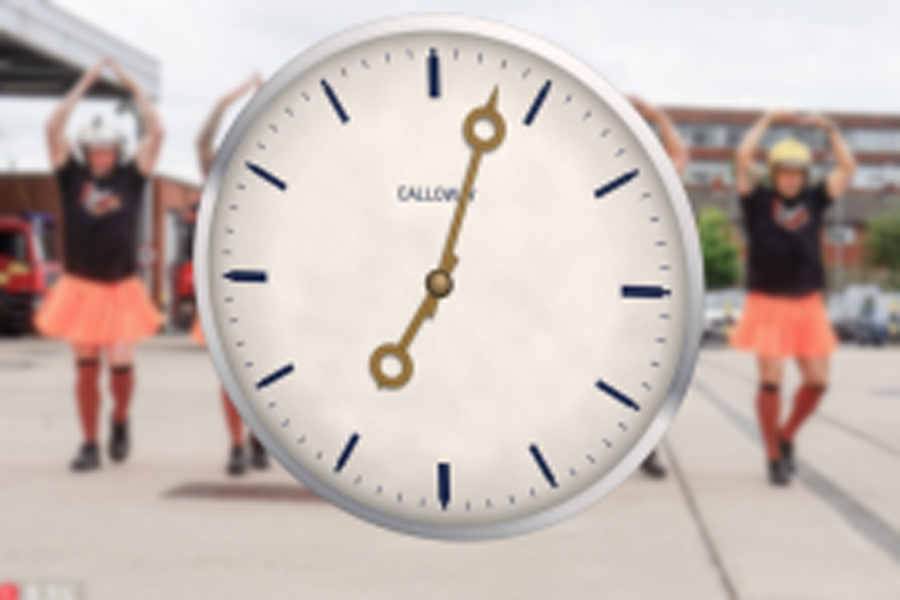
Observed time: **7:03**
